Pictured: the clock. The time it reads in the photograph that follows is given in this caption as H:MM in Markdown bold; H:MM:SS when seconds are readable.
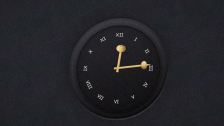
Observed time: **12:14**
